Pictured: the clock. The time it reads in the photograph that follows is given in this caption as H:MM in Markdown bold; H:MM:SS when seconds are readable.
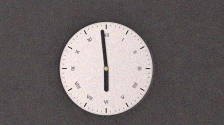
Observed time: **5:59**
